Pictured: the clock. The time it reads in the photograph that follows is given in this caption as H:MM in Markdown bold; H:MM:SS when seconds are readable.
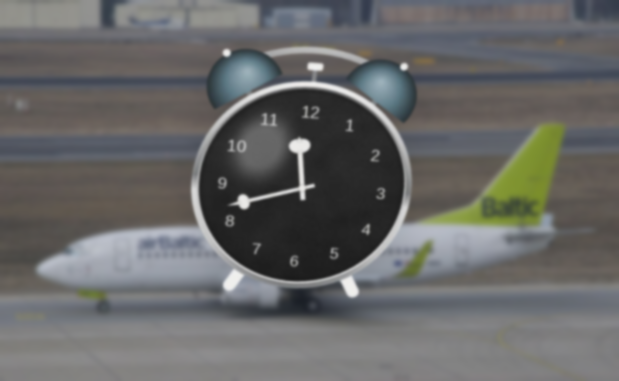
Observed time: **11:42**
